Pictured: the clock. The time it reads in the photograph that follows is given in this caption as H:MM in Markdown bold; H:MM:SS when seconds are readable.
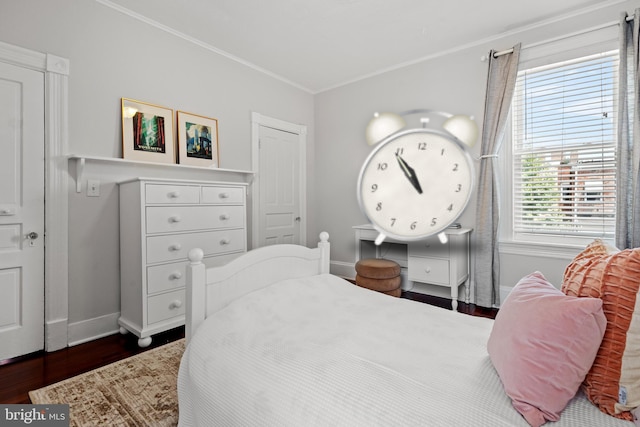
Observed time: **10:54**
